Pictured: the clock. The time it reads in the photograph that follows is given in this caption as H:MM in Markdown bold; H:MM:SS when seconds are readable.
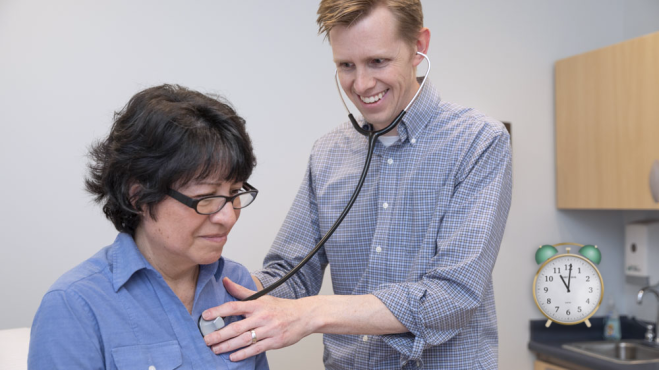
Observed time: **11:01**
